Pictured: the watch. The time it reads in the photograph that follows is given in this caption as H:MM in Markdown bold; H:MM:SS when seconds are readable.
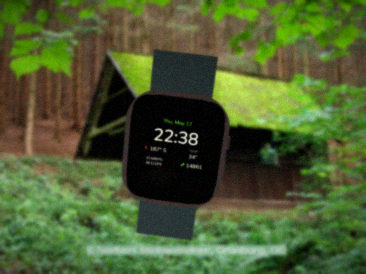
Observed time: **22:38**
